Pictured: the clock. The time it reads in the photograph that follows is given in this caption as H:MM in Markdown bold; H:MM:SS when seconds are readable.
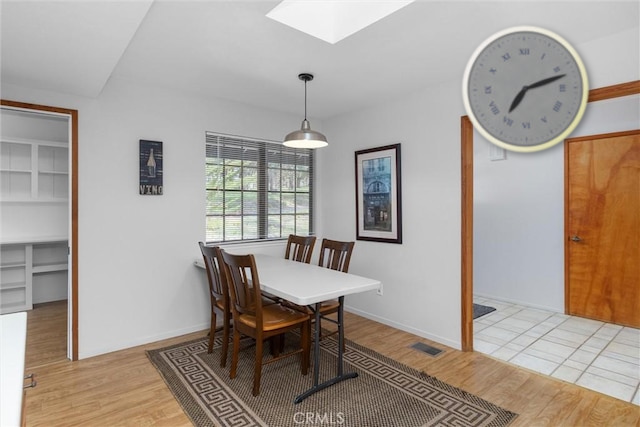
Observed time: **7:12**
